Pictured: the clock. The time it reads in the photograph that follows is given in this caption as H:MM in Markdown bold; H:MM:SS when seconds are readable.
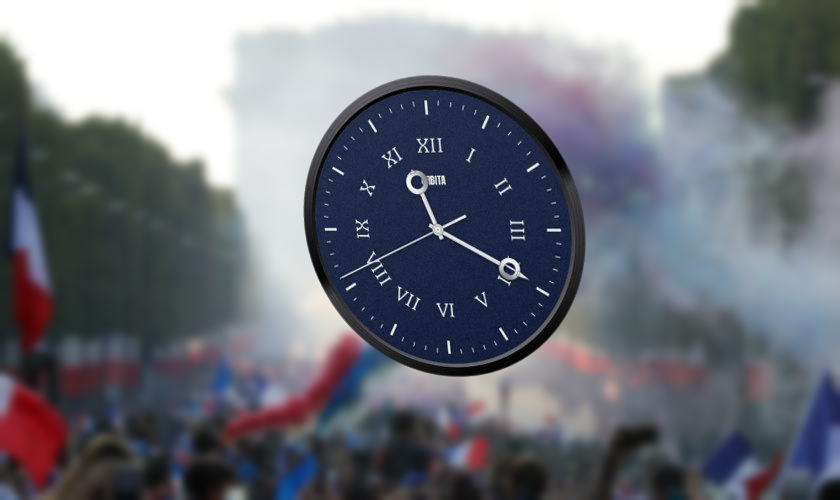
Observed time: **11:19:41**
